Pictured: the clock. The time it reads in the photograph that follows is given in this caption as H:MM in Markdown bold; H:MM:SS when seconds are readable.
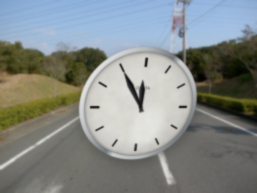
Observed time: **11:55**
